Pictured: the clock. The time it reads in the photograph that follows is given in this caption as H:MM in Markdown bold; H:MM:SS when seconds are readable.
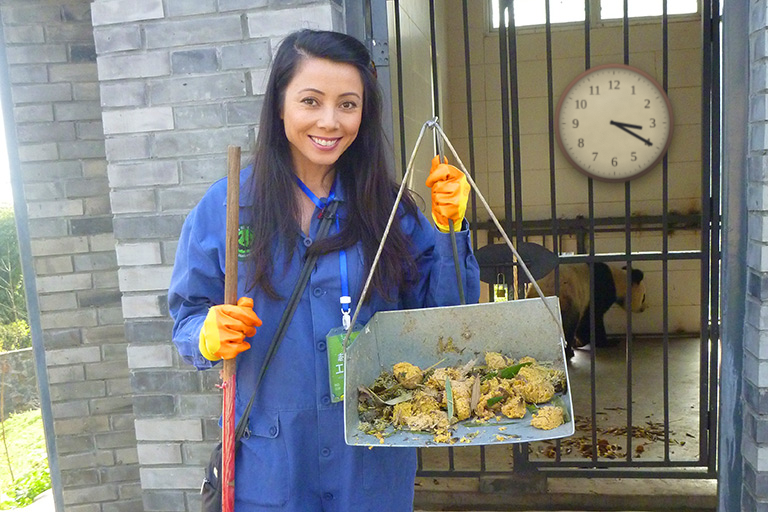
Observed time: **3:20**
